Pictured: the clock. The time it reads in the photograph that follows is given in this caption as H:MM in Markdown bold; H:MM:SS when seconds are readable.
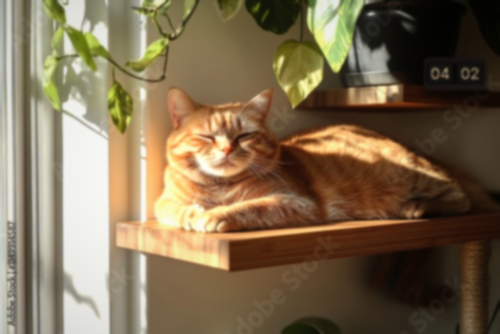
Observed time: **4:02**
